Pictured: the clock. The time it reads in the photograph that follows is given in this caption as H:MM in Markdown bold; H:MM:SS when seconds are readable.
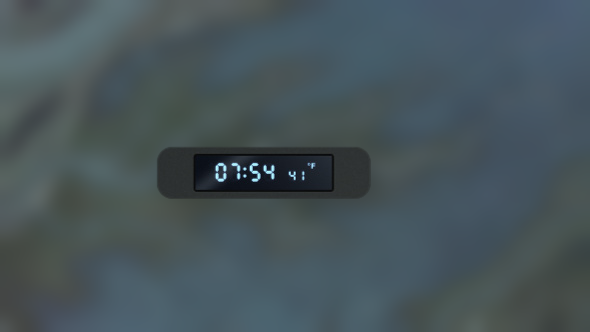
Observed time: **7:54**
